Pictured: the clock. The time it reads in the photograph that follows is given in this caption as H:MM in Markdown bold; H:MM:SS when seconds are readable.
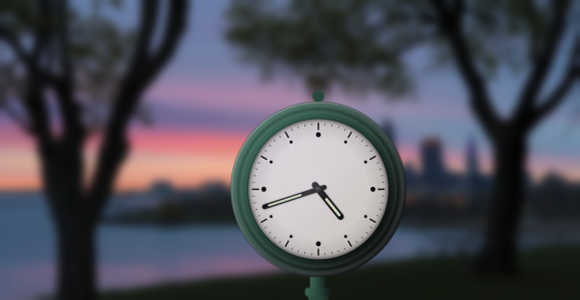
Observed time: **4:42**
